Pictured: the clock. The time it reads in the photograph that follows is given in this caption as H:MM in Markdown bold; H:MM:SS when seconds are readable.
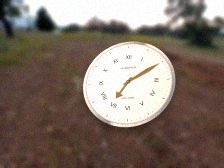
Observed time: **7:10**
